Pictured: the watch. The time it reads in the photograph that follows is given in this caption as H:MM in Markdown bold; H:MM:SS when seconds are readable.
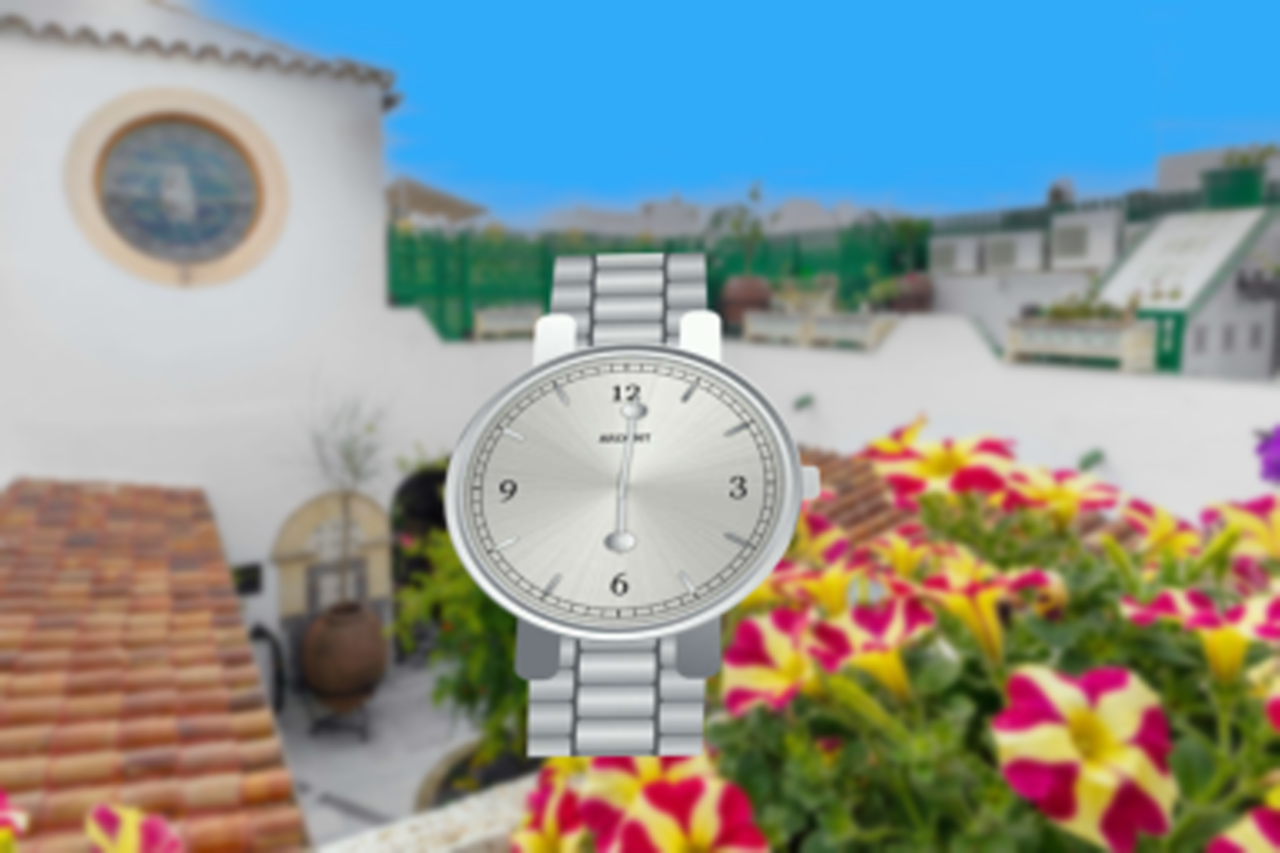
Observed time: **6:01**
